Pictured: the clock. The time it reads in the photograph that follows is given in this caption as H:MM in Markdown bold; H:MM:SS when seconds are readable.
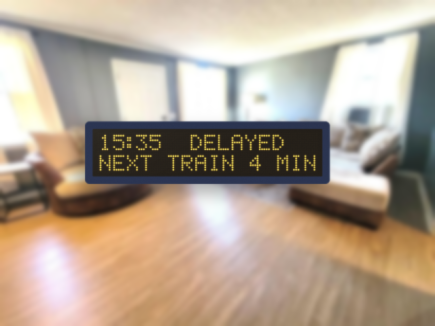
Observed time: **15:35**
